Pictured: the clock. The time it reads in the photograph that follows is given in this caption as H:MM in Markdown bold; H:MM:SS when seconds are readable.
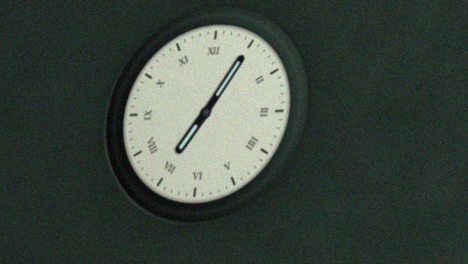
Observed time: **7:05**
